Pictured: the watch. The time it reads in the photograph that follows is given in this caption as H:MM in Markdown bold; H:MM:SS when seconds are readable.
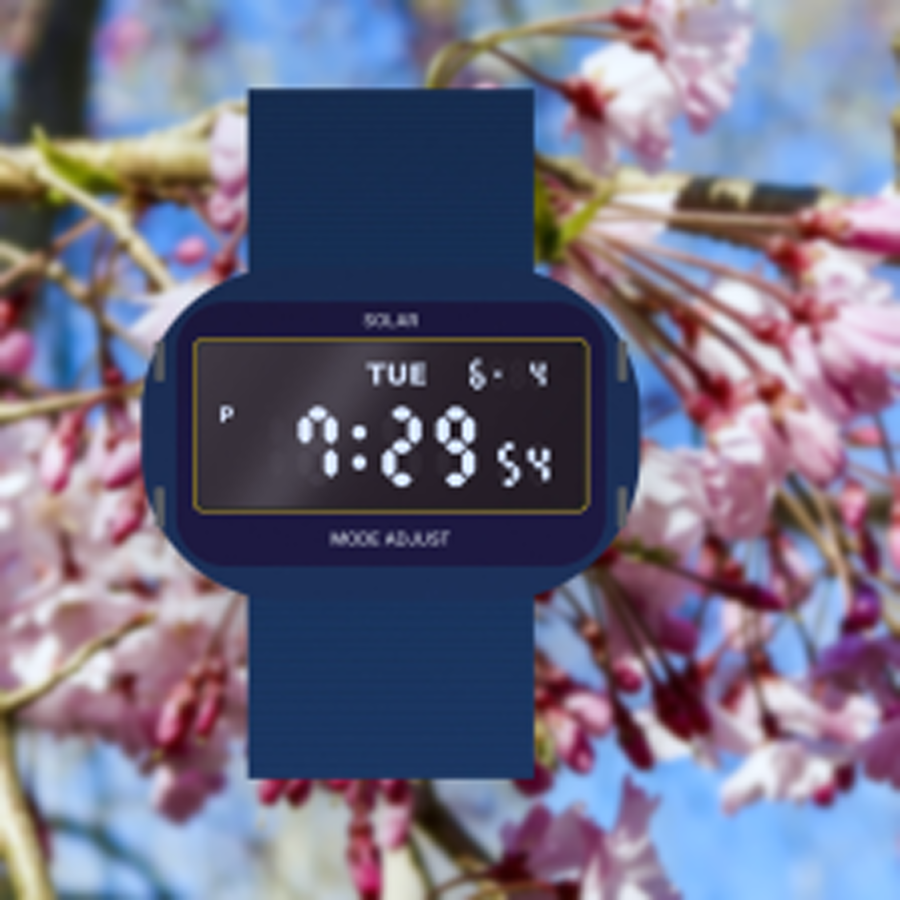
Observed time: **7:29:54**
